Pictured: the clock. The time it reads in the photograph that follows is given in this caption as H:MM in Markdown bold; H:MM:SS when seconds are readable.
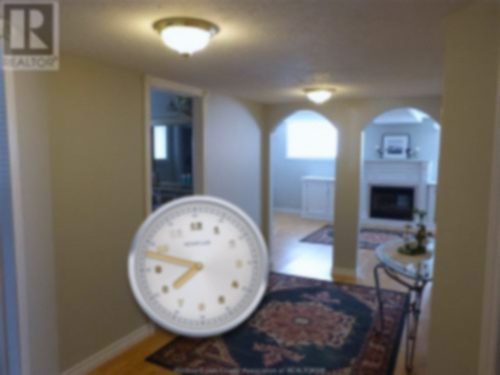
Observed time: **7:48**
